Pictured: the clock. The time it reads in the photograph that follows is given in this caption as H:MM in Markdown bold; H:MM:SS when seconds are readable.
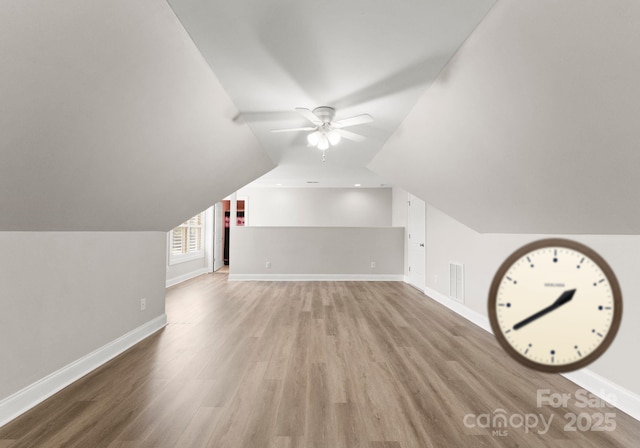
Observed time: **1:40**
